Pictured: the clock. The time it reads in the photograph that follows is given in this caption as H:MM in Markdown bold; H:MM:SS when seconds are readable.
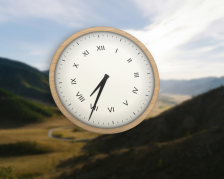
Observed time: **7:35**
